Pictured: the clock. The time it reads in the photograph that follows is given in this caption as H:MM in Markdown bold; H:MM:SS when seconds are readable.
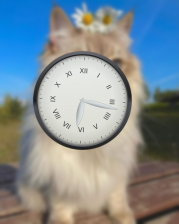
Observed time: **6:17**
